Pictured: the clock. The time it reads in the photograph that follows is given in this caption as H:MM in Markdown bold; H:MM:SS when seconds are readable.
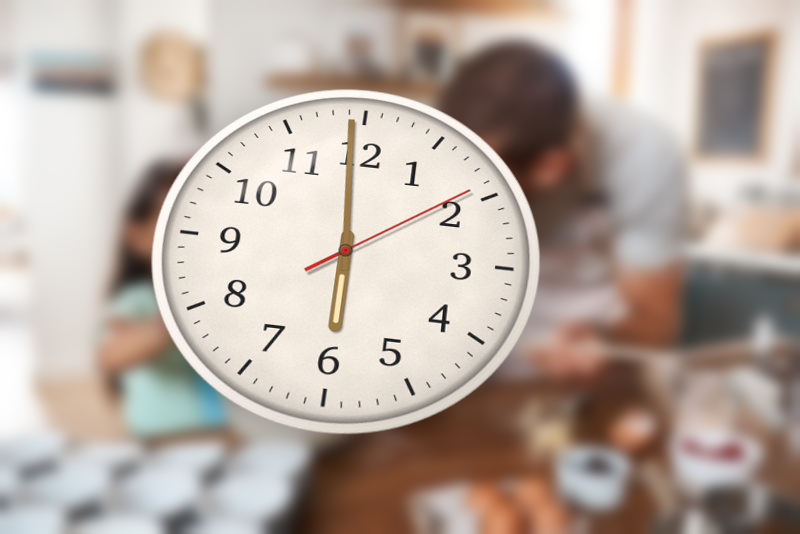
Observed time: **5:59:09**
